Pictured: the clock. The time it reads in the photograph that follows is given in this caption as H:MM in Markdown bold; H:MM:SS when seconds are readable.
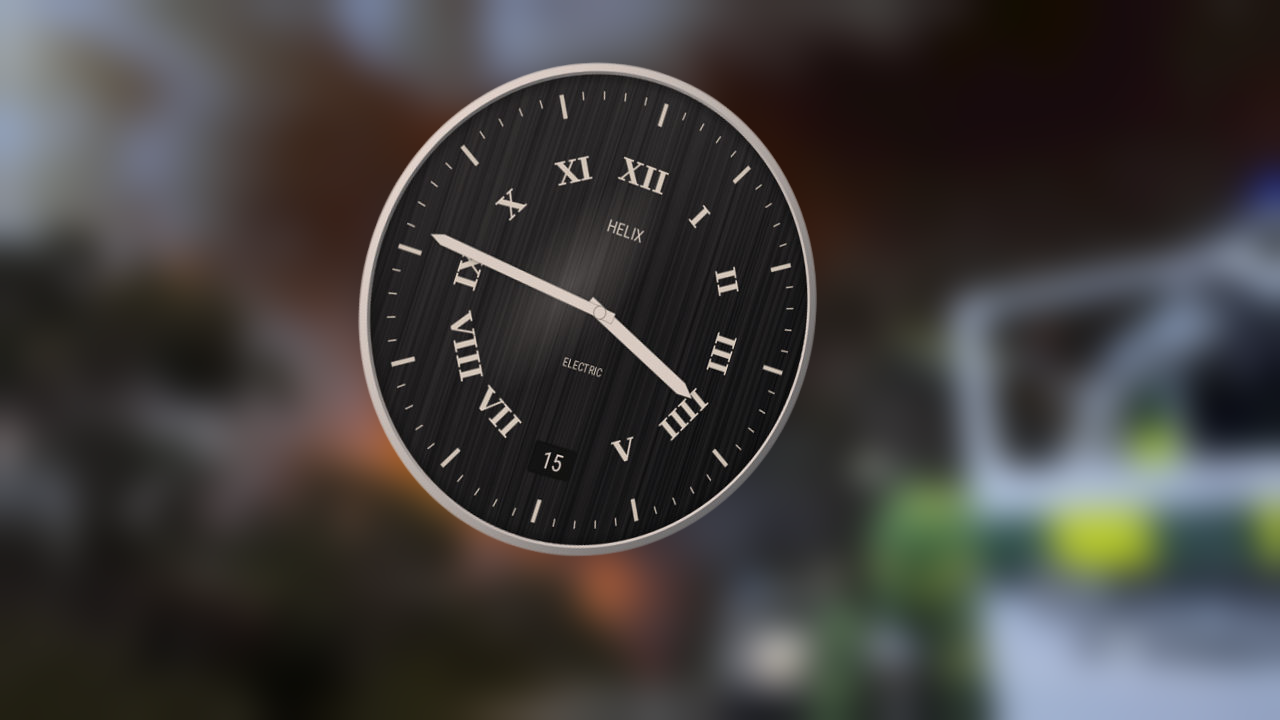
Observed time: **3:46**
